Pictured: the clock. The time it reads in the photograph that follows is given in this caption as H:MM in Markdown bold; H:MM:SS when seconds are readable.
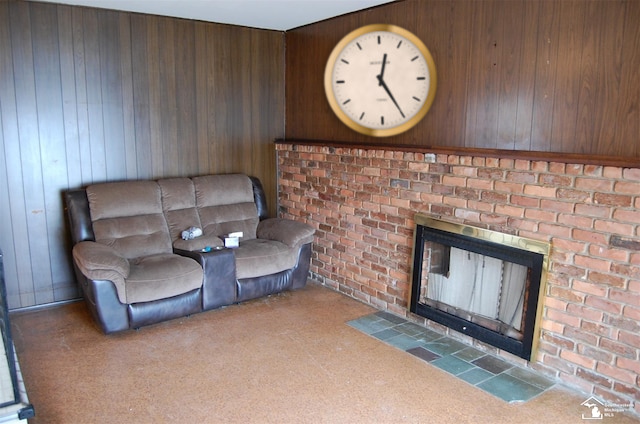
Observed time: **12:25**
